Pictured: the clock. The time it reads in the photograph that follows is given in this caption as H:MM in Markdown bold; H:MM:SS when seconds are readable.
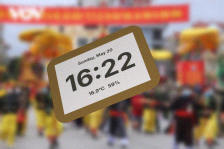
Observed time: **16:22**
